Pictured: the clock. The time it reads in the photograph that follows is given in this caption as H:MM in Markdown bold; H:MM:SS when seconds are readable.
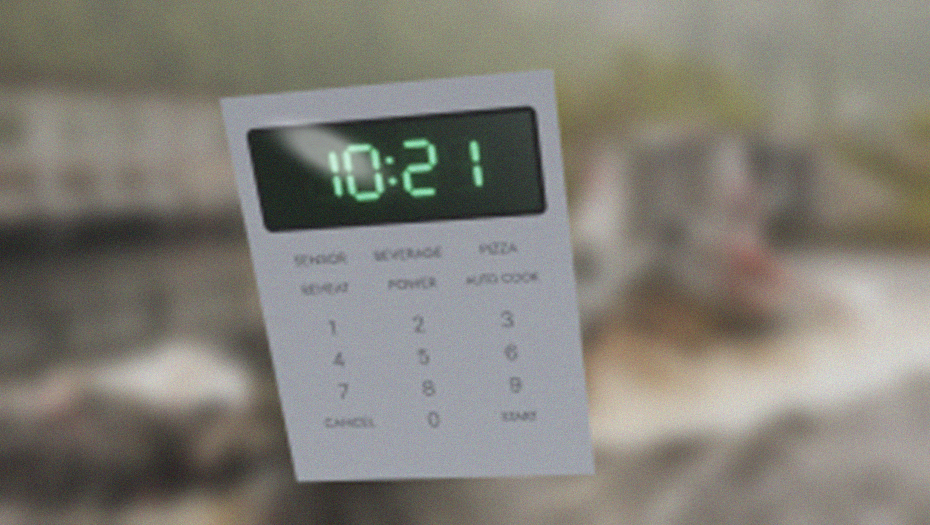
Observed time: **10:21**
